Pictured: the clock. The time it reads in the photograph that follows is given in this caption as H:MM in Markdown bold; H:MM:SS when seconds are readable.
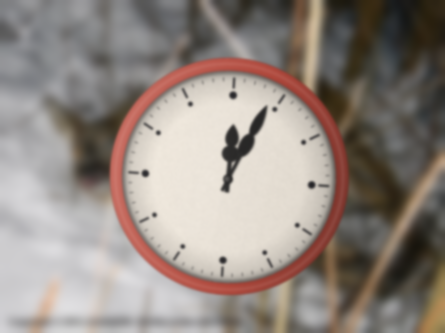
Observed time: **12:04**
